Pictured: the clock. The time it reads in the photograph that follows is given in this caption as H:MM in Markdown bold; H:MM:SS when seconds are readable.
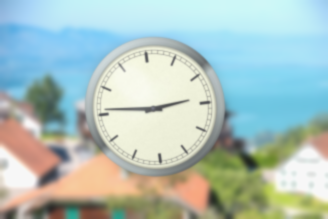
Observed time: **2:46**
